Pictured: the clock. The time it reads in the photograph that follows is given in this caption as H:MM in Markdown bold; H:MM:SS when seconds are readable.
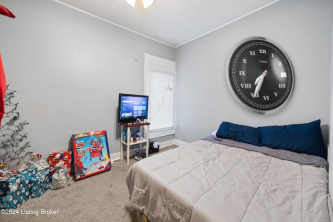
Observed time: **7:35**
